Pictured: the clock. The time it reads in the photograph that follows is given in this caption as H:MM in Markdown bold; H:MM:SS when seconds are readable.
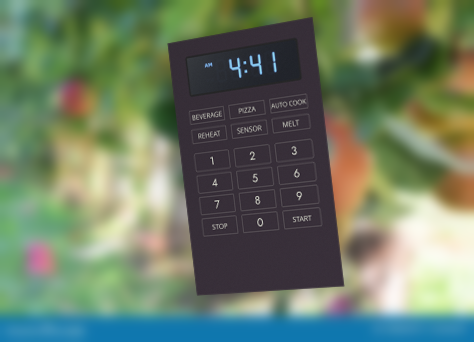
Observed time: **4:41**
